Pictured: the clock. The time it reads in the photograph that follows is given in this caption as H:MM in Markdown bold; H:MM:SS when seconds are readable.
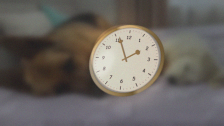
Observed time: **1:56**
